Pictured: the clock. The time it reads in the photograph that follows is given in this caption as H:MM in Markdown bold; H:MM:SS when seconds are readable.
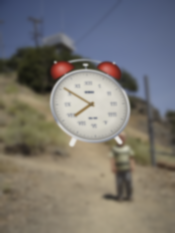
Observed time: **7:51**
